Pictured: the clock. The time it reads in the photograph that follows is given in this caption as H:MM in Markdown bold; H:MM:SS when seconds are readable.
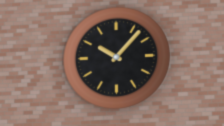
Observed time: **10:07**
